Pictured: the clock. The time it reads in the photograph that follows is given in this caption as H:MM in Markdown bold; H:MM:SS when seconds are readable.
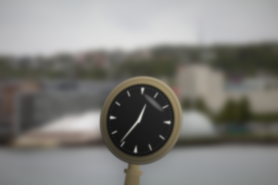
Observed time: **12:36**
